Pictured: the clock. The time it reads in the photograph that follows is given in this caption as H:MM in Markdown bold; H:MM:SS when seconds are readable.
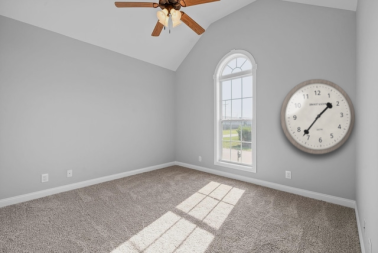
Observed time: **1:37**
